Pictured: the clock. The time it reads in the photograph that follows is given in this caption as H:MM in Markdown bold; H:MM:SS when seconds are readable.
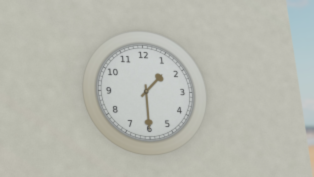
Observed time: **1:30**
